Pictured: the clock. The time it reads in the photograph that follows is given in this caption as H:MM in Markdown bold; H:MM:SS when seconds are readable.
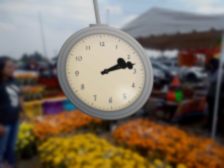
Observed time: **2:13**
